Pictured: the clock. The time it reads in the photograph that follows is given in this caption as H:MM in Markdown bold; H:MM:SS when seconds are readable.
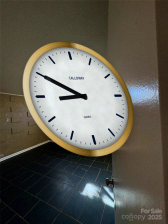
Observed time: **8:50**
